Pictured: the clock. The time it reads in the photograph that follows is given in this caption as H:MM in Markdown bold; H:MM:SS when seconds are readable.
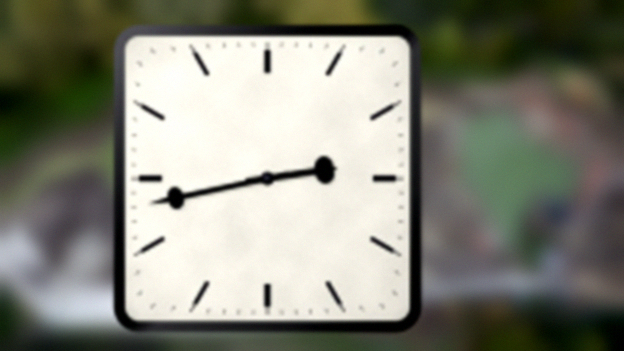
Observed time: **2:43**
